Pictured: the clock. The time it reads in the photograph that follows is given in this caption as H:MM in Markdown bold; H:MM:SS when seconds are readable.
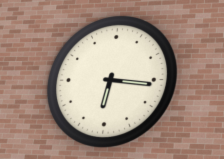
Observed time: **6:16**
